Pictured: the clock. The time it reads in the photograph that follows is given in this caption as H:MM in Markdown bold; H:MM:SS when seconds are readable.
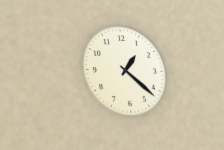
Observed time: **1:22**
